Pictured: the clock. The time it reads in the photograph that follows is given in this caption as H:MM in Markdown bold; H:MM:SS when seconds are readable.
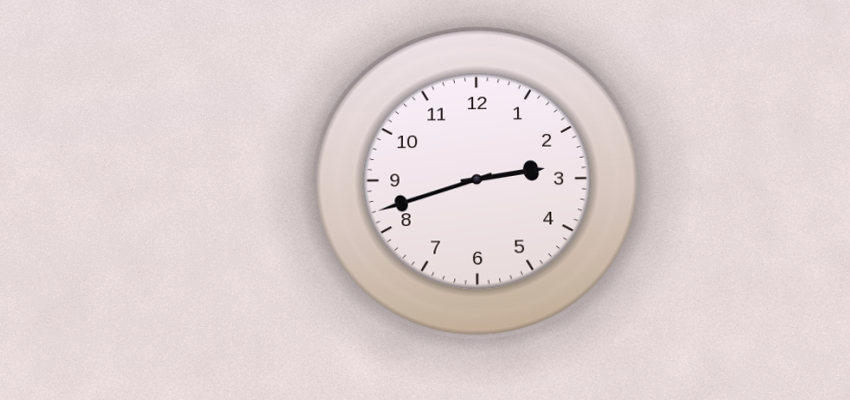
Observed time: **2:42**
